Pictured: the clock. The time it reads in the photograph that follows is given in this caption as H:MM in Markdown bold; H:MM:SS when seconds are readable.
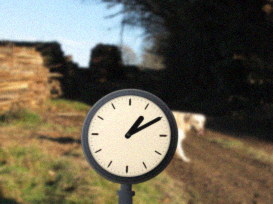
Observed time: **1:10**
